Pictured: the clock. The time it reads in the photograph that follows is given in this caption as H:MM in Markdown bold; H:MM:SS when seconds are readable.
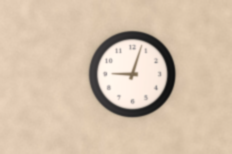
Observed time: **9:03**
